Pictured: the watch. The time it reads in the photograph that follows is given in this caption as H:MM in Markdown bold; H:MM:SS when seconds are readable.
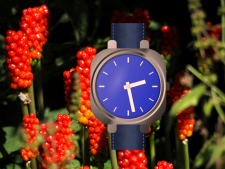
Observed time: **2:28**
